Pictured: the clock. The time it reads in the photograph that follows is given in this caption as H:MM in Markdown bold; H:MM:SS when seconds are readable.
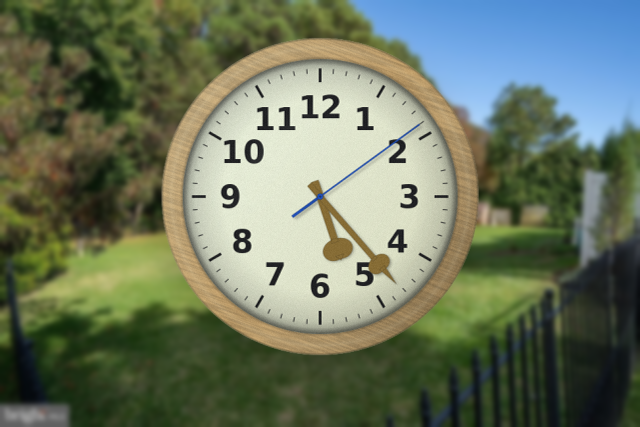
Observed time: **5:23:09**
